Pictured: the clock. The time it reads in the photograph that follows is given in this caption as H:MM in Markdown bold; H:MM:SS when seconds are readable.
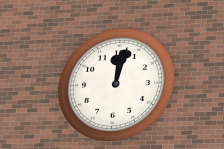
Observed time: **12:02**
